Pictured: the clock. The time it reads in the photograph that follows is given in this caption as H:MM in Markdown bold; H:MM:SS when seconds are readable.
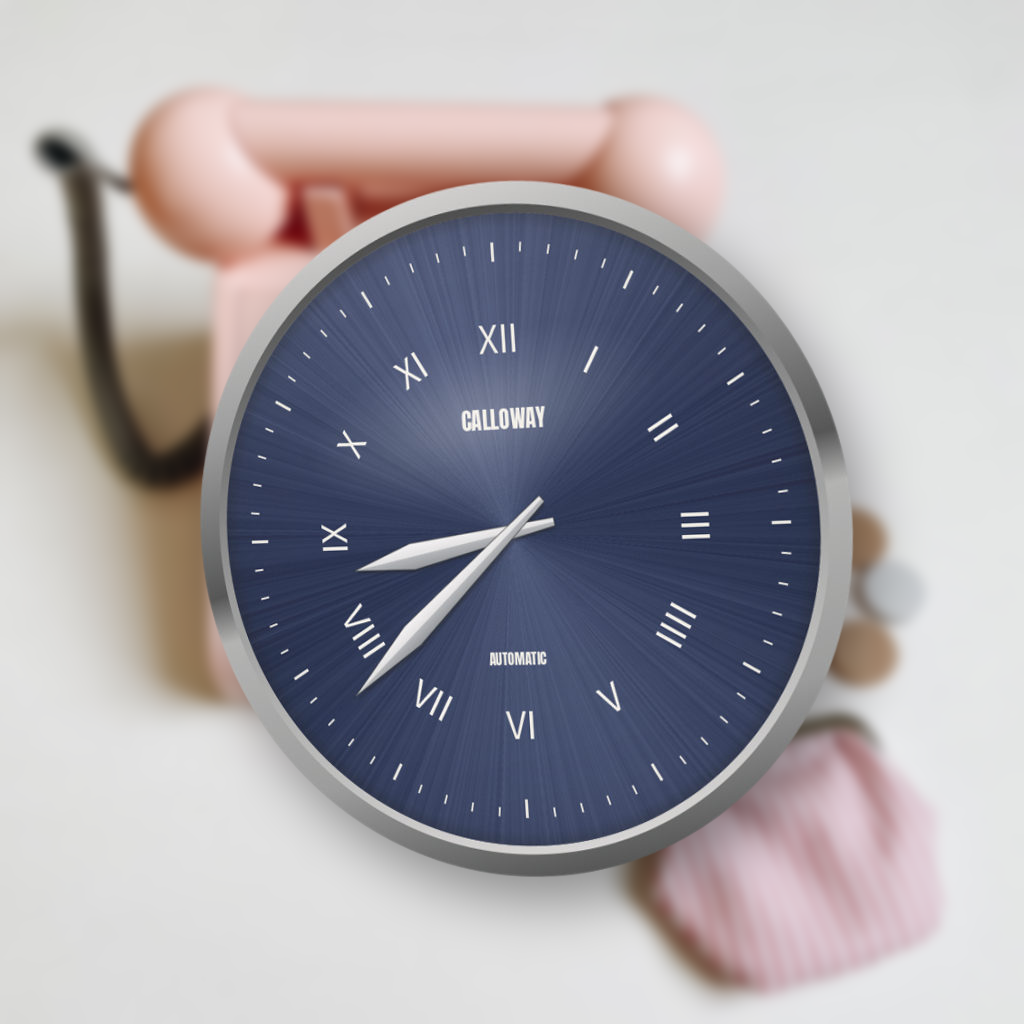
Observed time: **8:38**
